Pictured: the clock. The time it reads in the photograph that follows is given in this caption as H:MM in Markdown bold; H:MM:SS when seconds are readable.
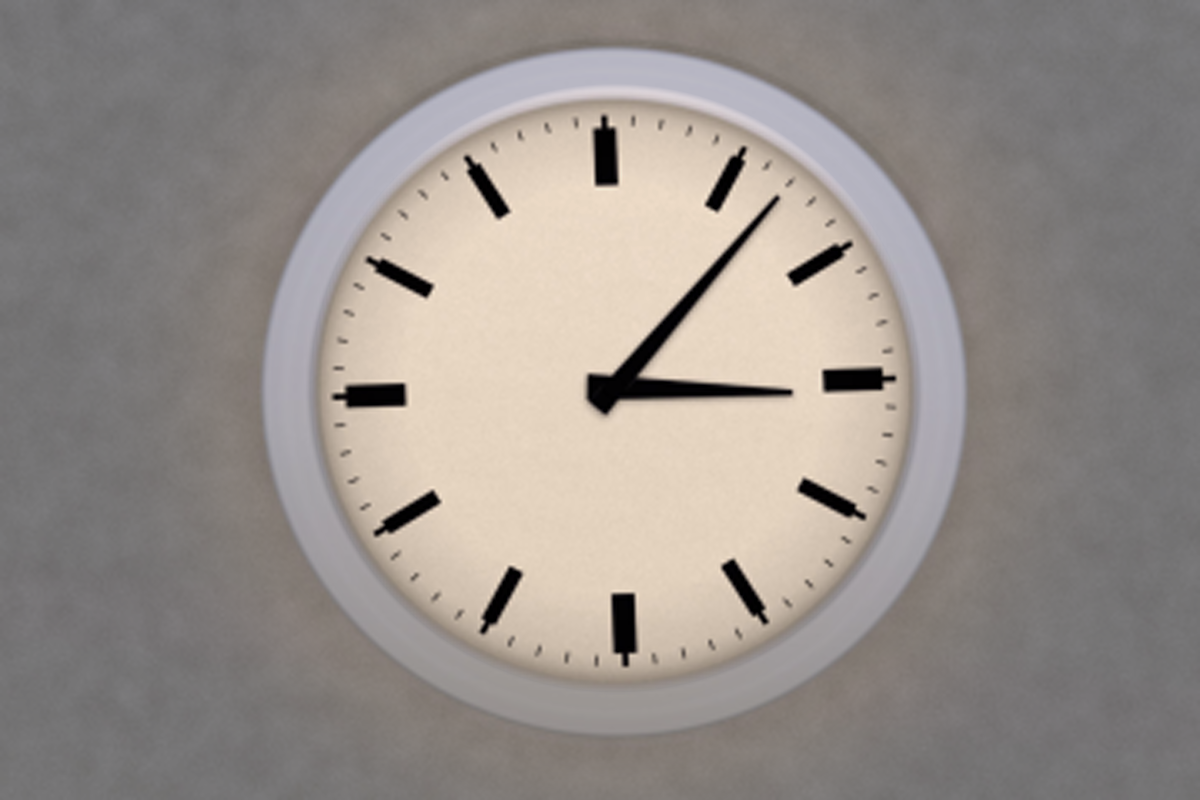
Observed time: **3:07**
